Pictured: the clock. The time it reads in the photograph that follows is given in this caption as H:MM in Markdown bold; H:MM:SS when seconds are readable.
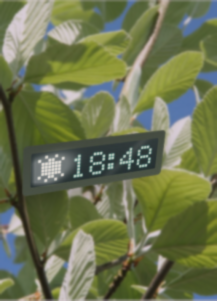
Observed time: **18:48**
